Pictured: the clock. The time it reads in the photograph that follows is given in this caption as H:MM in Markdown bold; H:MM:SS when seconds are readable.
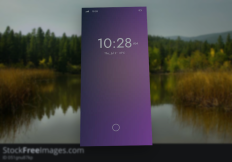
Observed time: **10:28**
